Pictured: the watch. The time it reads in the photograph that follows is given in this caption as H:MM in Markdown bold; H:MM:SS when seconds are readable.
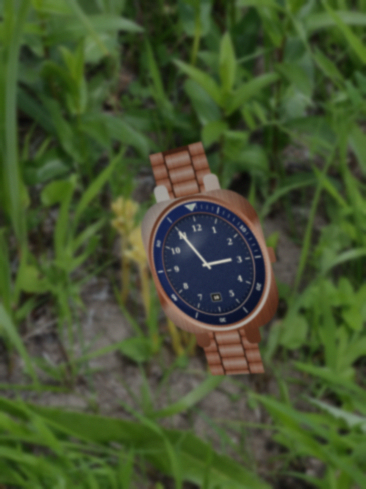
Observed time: **2:55**
